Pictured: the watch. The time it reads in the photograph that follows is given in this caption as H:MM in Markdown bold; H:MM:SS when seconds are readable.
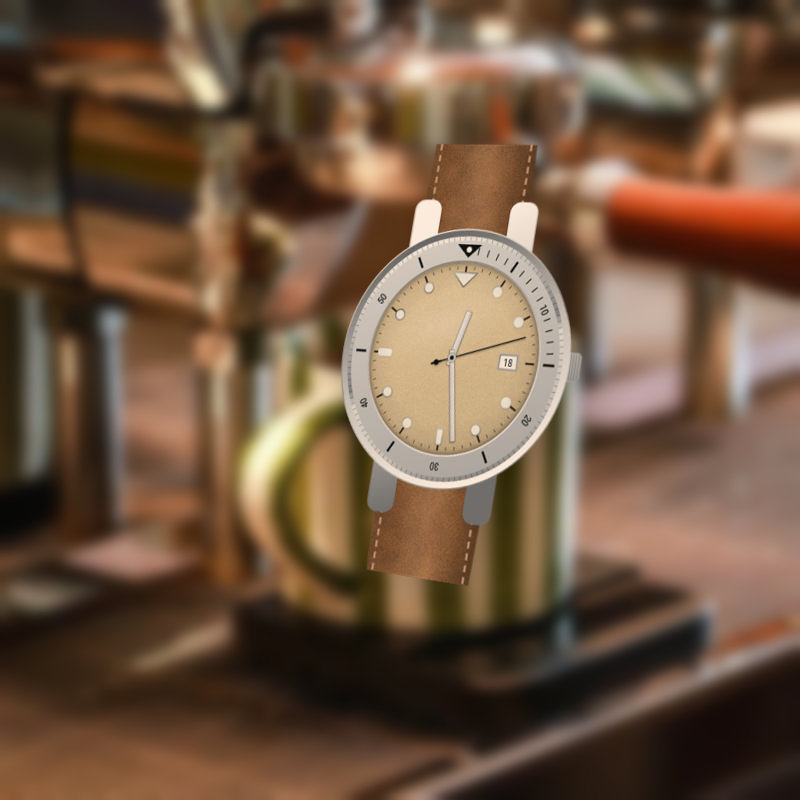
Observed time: **12:28:12**
